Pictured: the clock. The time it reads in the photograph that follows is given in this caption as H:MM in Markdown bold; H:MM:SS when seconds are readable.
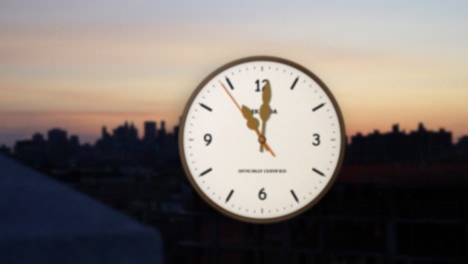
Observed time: **11:00:54**
